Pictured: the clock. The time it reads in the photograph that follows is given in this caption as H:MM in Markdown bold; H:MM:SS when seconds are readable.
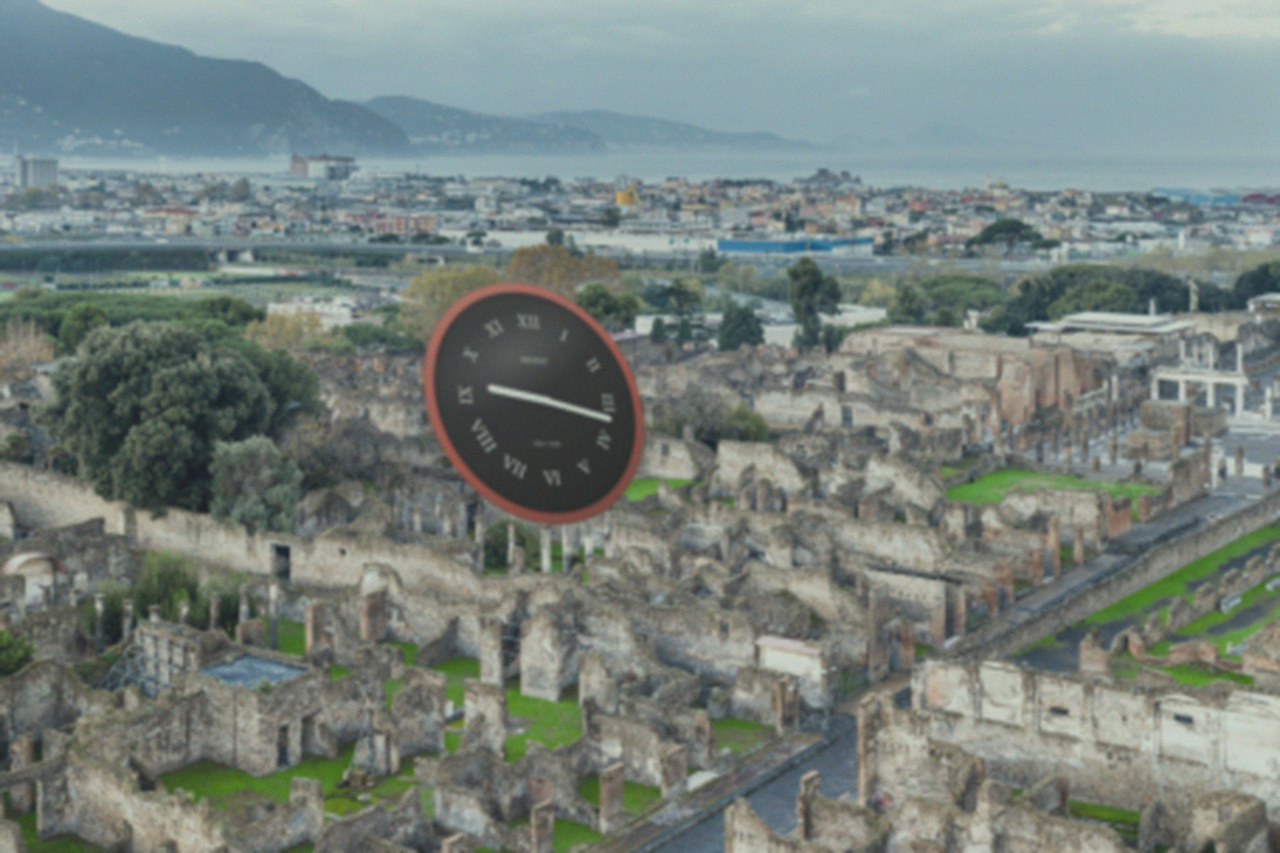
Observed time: **9:17**
